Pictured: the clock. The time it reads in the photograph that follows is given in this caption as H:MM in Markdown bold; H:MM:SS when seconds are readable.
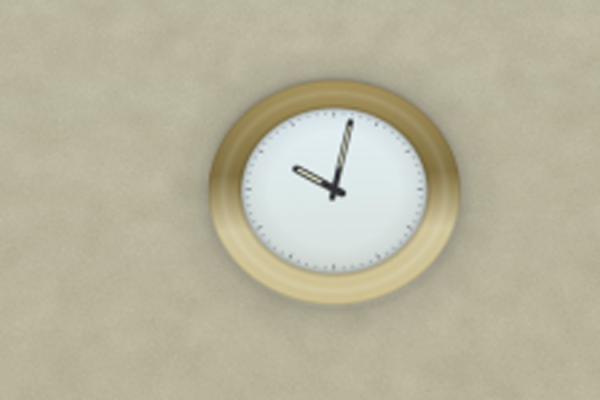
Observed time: **10:02**
